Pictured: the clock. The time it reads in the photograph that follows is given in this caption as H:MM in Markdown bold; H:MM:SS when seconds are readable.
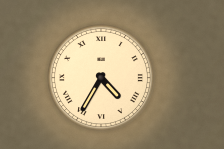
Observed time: **4:35**
